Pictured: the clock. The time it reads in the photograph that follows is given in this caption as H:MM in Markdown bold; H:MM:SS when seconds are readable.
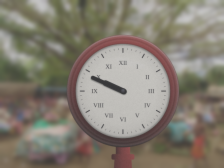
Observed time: **9:49**
